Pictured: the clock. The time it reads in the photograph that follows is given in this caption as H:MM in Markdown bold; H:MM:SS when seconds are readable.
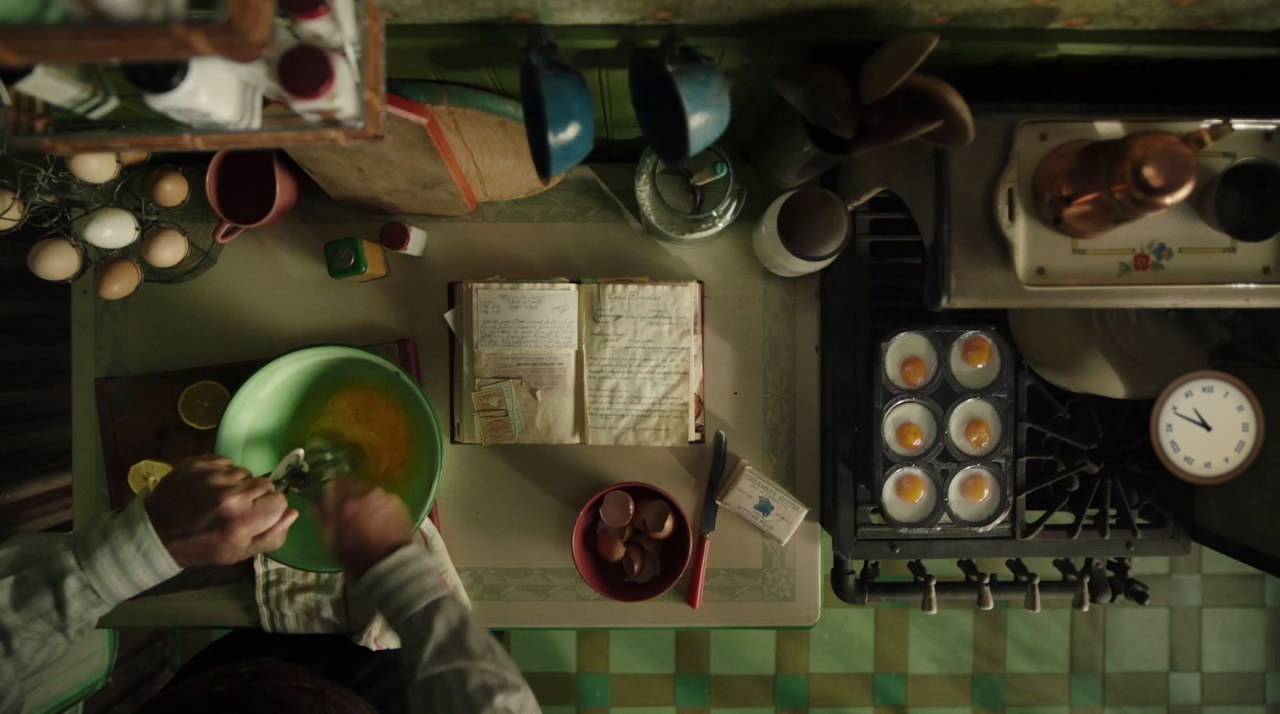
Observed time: **10:49**
